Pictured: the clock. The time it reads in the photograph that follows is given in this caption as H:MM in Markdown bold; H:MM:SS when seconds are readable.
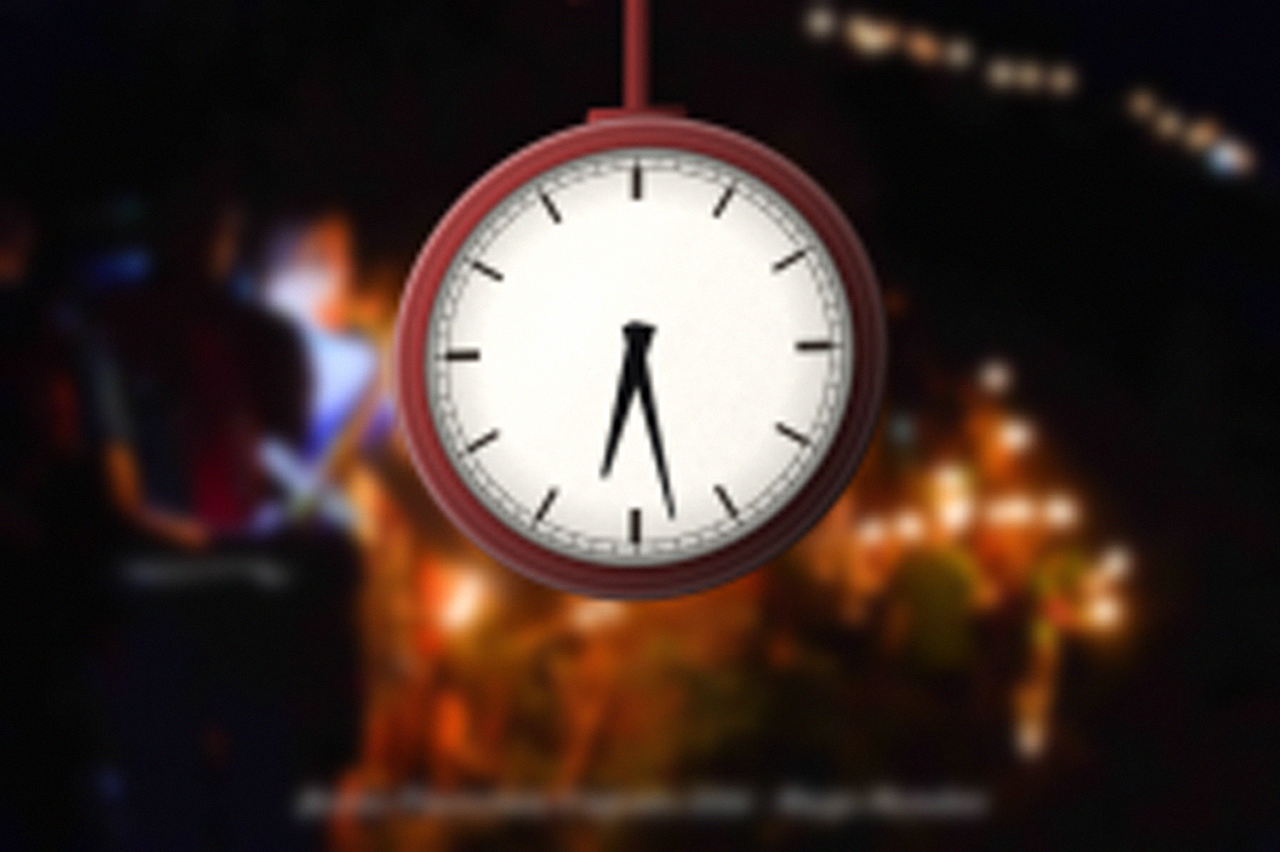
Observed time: **6:28**
